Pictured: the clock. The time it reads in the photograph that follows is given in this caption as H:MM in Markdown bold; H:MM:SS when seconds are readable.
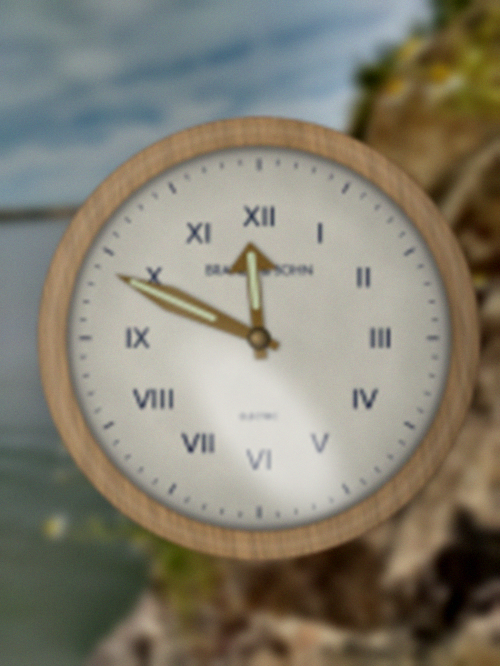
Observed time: **11:49**
